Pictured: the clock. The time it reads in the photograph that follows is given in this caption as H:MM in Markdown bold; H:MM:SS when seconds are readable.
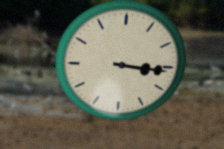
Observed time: **3:16**
